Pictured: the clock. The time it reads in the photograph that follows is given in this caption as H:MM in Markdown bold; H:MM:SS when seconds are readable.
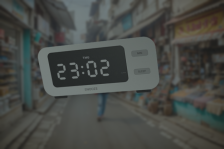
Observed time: **23:02**
